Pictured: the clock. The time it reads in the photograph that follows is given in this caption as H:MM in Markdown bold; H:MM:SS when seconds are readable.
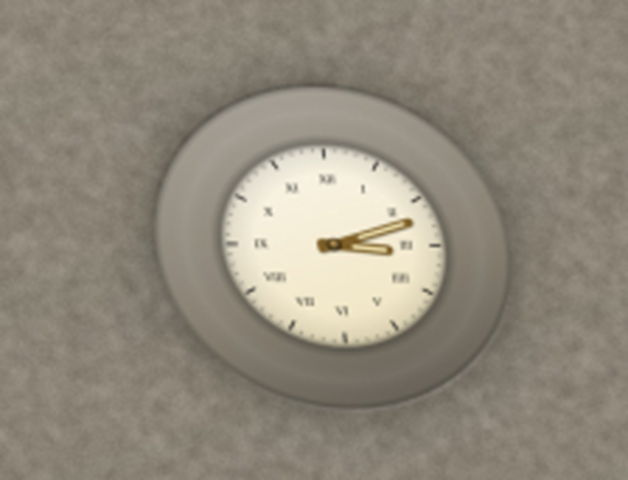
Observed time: **3:12**
